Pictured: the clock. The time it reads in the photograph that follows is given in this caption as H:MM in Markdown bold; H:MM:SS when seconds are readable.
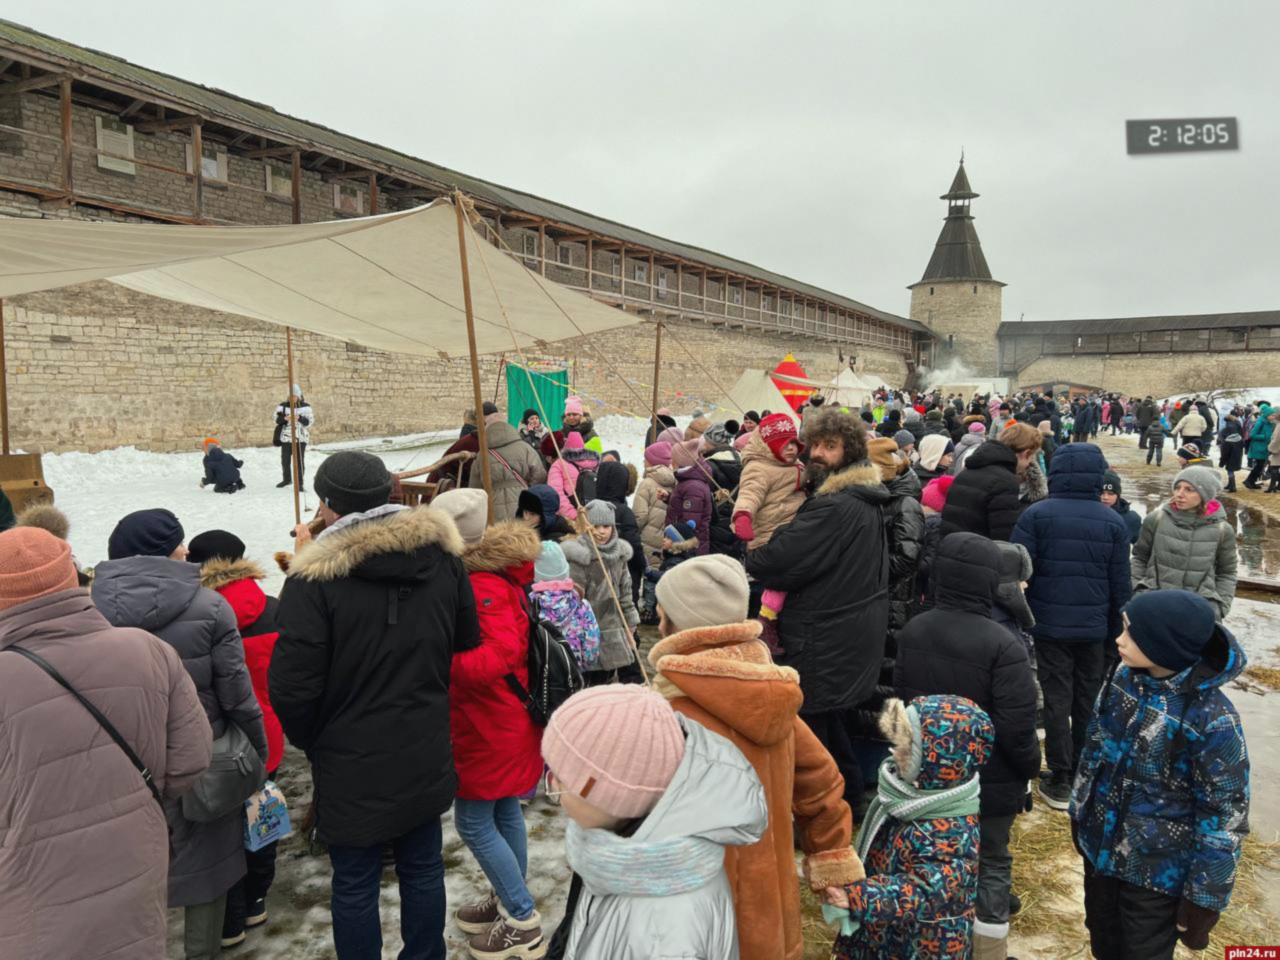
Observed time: **2:12:05**
